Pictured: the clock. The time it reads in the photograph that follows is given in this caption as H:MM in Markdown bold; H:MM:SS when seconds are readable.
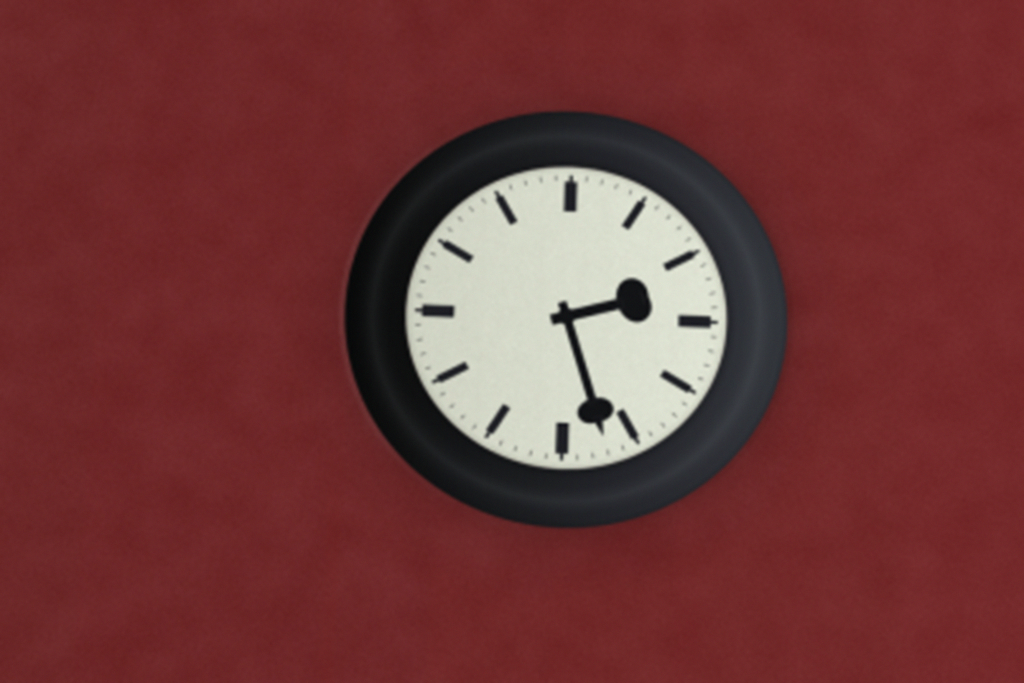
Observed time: **2:27**
